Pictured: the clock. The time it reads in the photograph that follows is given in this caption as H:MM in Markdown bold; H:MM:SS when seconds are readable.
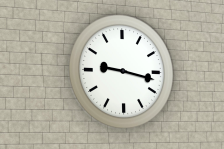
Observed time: **9:17**
